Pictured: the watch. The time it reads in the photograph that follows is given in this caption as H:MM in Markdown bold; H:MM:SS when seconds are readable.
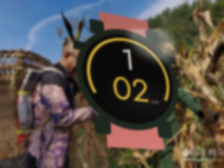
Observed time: **1:02**
